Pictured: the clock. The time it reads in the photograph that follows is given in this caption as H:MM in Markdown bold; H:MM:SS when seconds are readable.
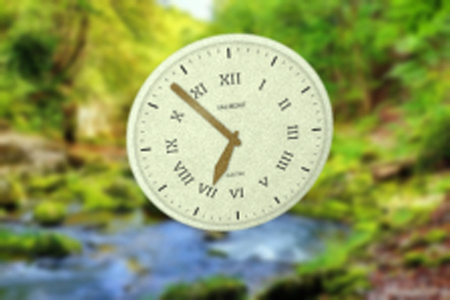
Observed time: **6:53**
